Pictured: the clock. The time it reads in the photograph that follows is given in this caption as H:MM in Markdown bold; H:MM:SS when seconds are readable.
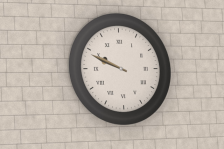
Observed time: **9:49**
